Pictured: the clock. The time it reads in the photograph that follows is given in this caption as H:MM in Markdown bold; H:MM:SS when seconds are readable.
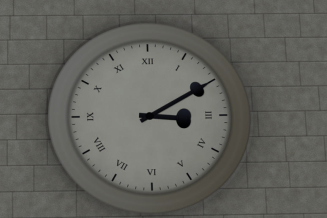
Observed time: **3:10**
